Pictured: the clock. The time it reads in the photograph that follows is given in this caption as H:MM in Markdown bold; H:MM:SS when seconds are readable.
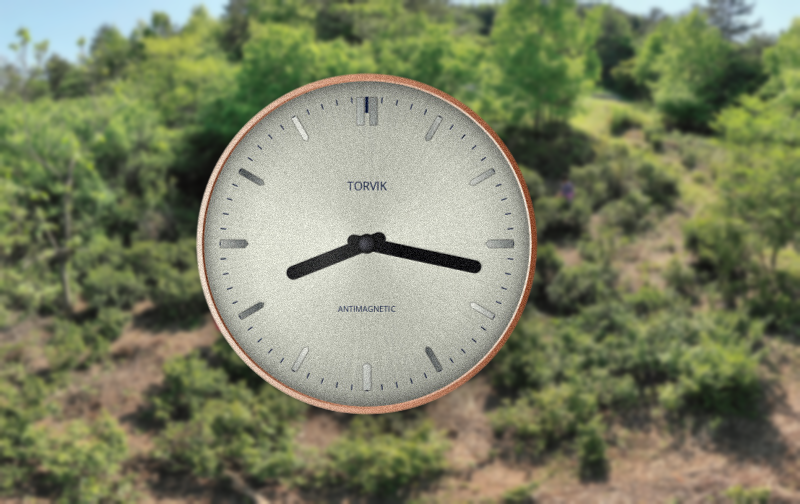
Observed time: **8:17**
